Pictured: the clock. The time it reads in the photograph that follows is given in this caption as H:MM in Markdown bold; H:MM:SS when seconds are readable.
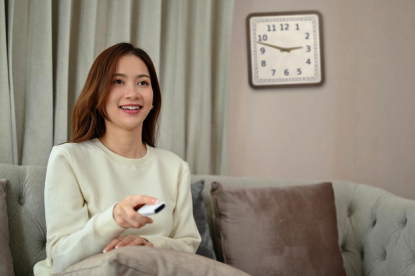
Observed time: **2:48**
